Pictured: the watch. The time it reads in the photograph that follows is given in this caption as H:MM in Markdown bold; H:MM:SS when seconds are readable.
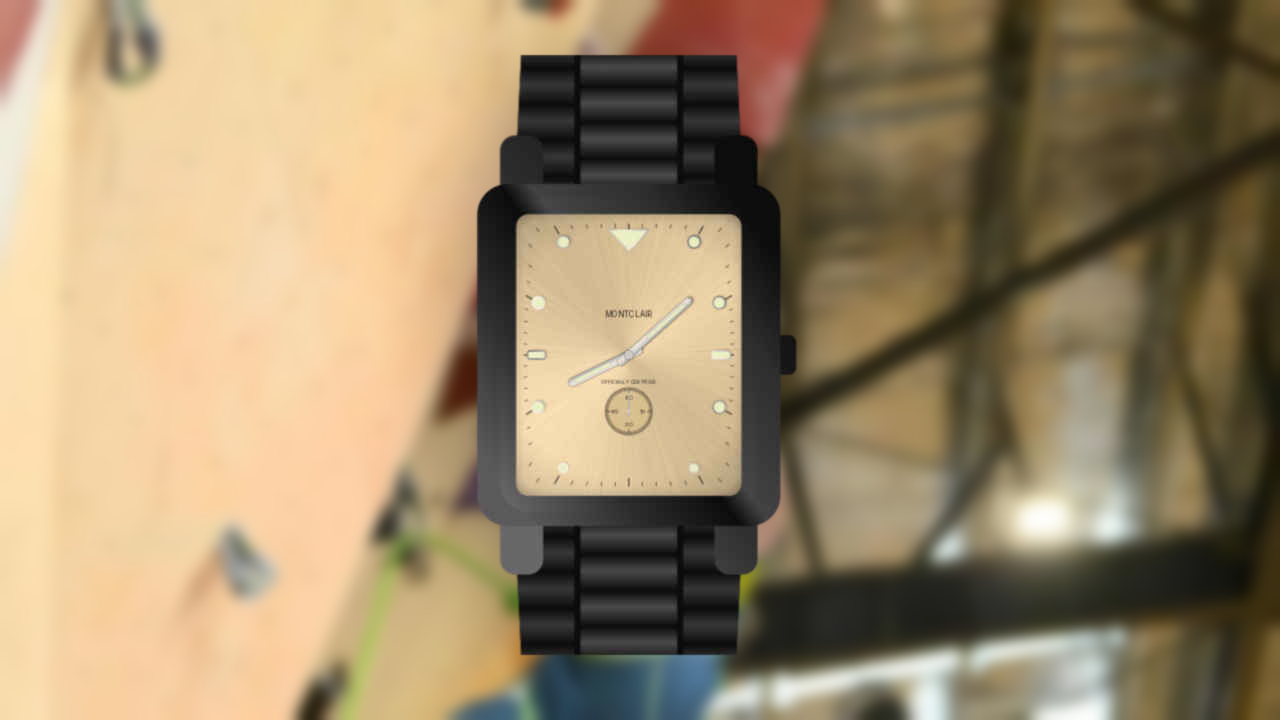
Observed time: **8:08**
